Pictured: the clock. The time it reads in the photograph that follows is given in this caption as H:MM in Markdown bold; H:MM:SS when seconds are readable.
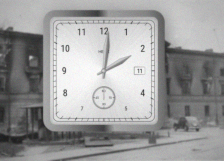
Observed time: **2:01**
